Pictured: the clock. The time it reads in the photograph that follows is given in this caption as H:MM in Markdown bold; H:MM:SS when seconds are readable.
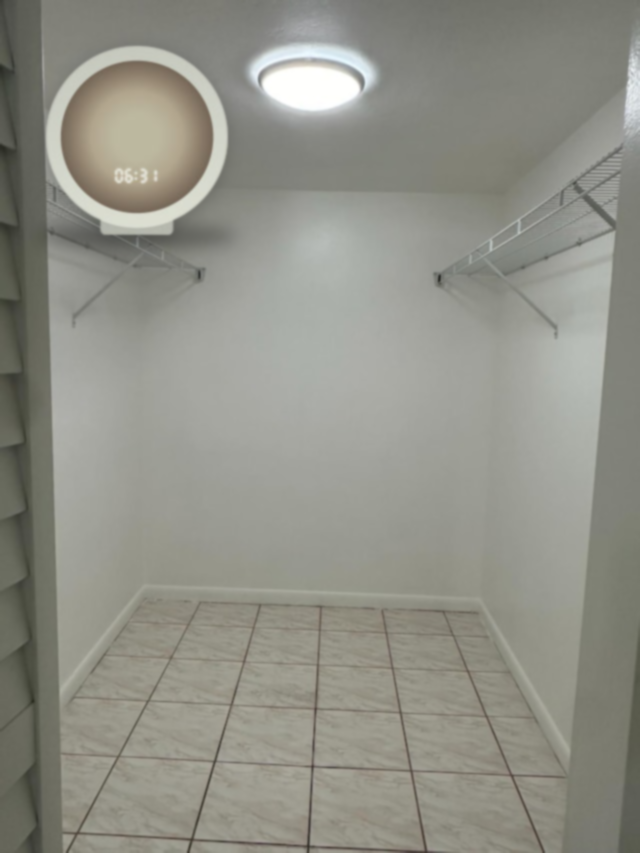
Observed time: **6:31**
